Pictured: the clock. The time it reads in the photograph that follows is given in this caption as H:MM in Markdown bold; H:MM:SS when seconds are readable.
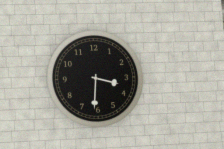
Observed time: **3:31**
